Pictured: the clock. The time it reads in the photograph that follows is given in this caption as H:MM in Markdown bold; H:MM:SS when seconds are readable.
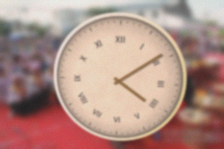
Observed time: **4:09**
